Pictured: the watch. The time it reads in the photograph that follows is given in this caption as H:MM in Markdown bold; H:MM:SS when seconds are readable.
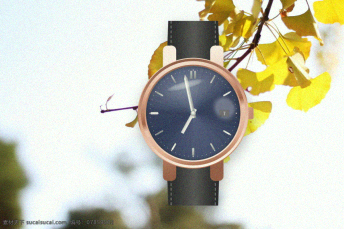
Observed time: **6:58**
